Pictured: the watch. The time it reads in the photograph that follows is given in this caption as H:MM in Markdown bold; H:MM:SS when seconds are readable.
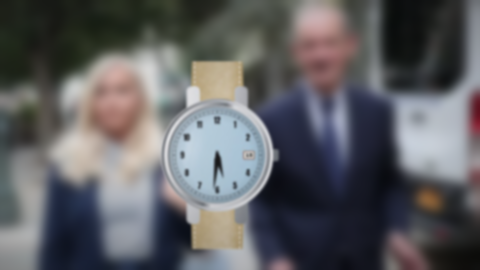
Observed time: **5:31**
